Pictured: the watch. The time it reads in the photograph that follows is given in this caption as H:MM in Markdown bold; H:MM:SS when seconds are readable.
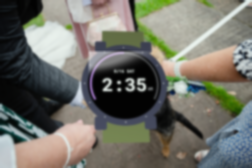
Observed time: **2:35**
